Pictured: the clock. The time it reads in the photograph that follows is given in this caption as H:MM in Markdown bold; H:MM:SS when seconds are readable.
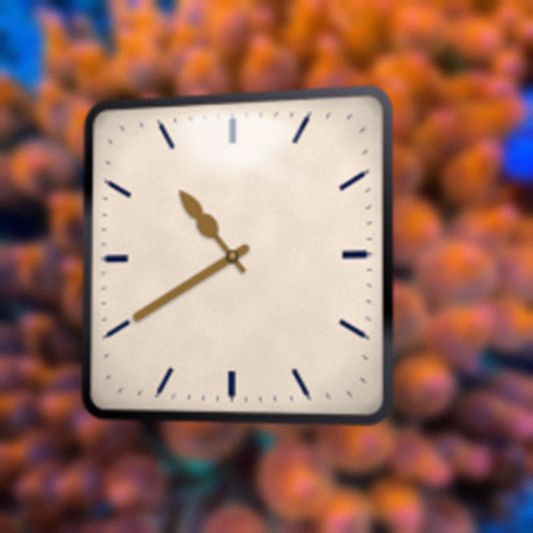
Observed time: **10:40**
